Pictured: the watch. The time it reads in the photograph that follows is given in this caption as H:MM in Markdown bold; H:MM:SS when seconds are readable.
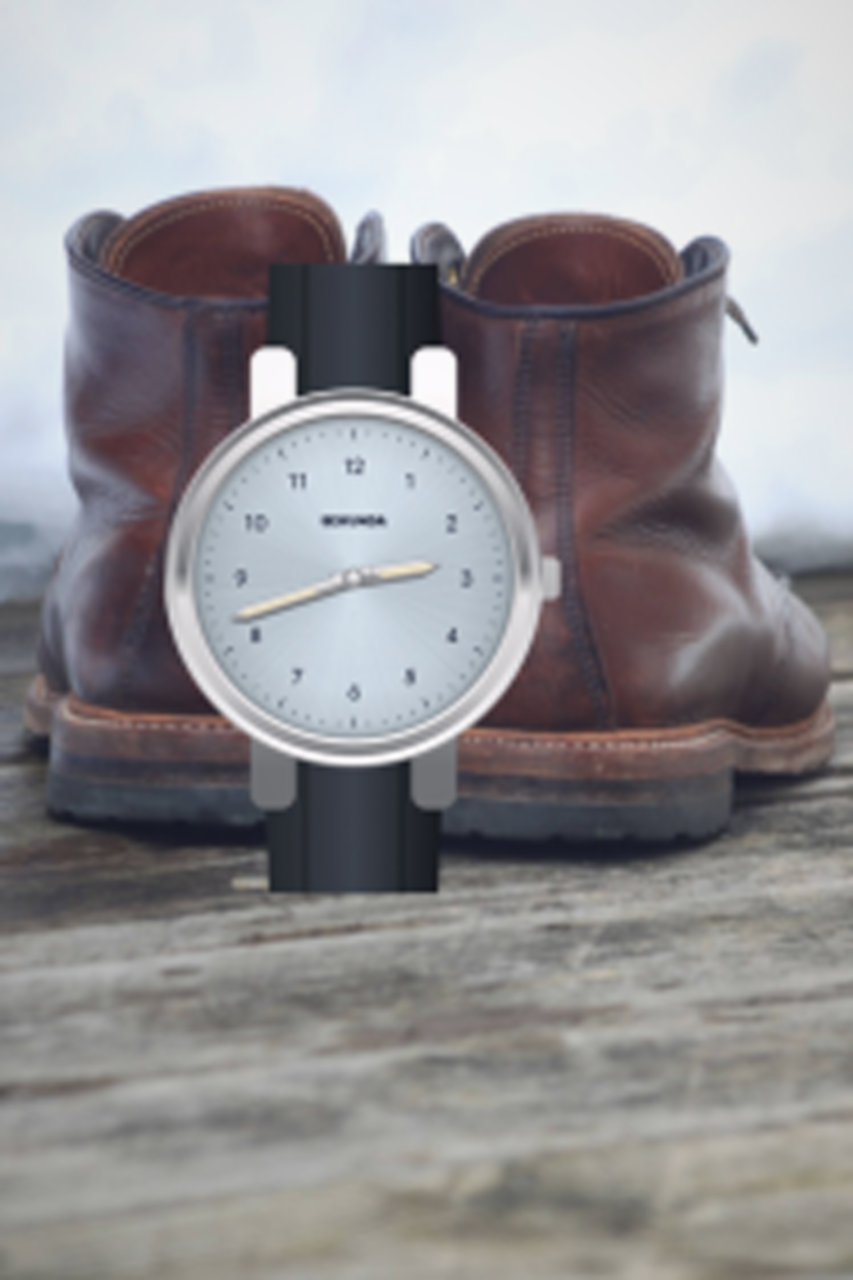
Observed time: **2:42**
